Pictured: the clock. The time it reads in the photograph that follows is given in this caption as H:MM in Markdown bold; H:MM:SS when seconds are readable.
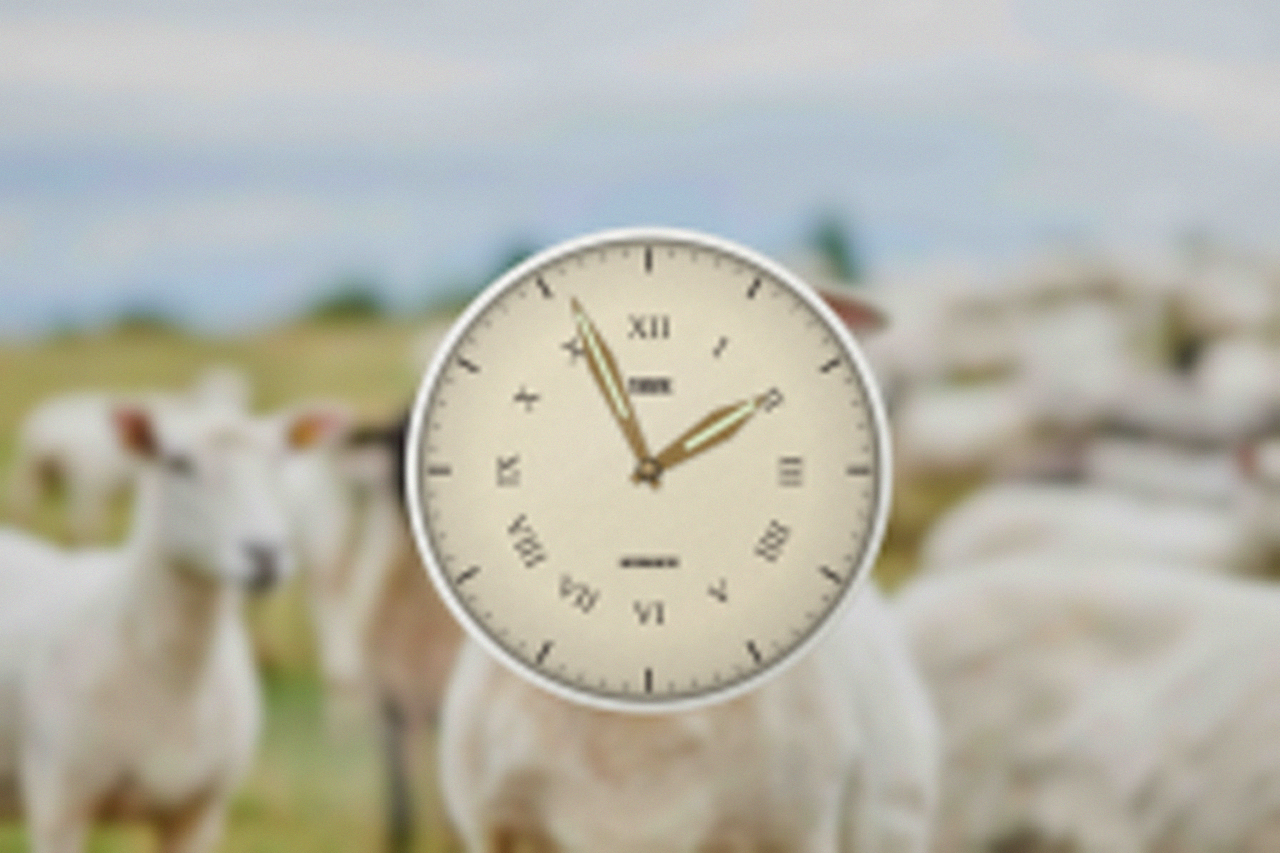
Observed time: **1:56**
